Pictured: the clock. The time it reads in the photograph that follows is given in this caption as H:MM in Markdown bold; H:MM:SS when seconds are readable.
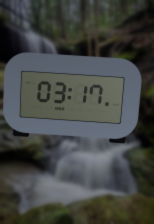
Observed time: **3:17**
